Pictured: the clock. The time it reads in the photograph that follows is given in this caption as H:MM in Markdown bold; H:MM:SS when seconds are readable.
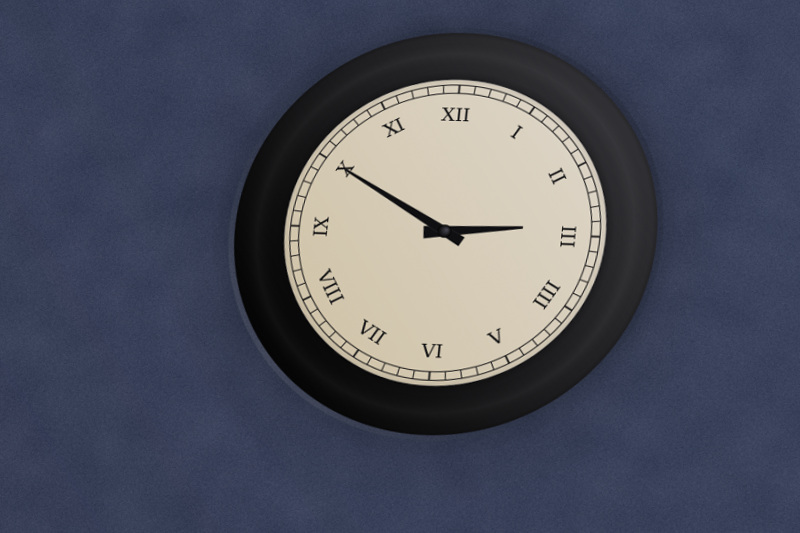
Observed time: **2:50**
